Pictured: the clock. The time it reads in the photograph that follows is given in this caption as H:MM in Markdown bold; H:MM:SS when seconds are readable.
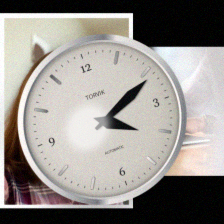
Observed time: **4:11**
